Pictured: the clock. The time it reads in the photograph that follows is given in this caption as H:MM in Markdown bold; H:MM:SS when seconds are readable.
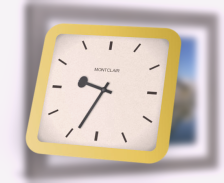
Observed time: **9:34**
